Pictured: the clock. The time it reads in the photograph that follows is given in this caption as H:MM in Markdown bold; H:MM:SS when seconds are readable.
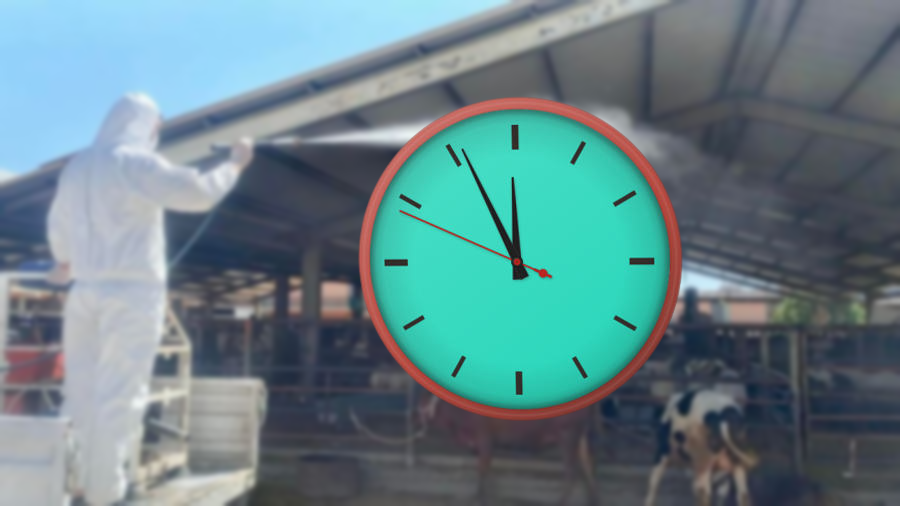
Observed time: **11:55:49**
